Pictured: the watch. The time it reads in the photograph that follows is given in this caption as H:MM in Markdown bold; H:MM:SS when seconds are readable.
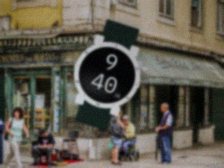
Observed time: **9:40**
